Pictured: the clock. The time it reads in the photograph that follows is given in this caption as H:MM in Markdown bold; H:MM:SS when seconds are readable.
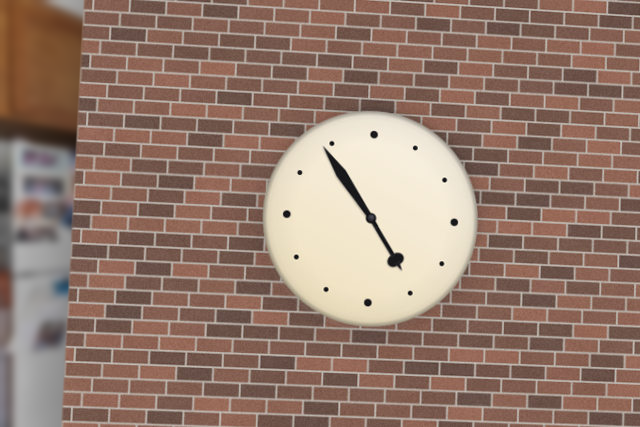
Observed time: **4:54**
